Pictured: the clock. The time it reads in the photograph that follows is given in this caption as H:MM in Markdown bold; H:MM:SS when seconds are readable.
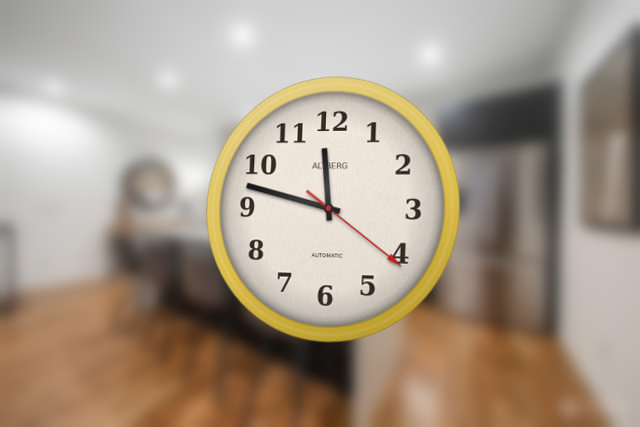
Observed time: **11:47:21**
